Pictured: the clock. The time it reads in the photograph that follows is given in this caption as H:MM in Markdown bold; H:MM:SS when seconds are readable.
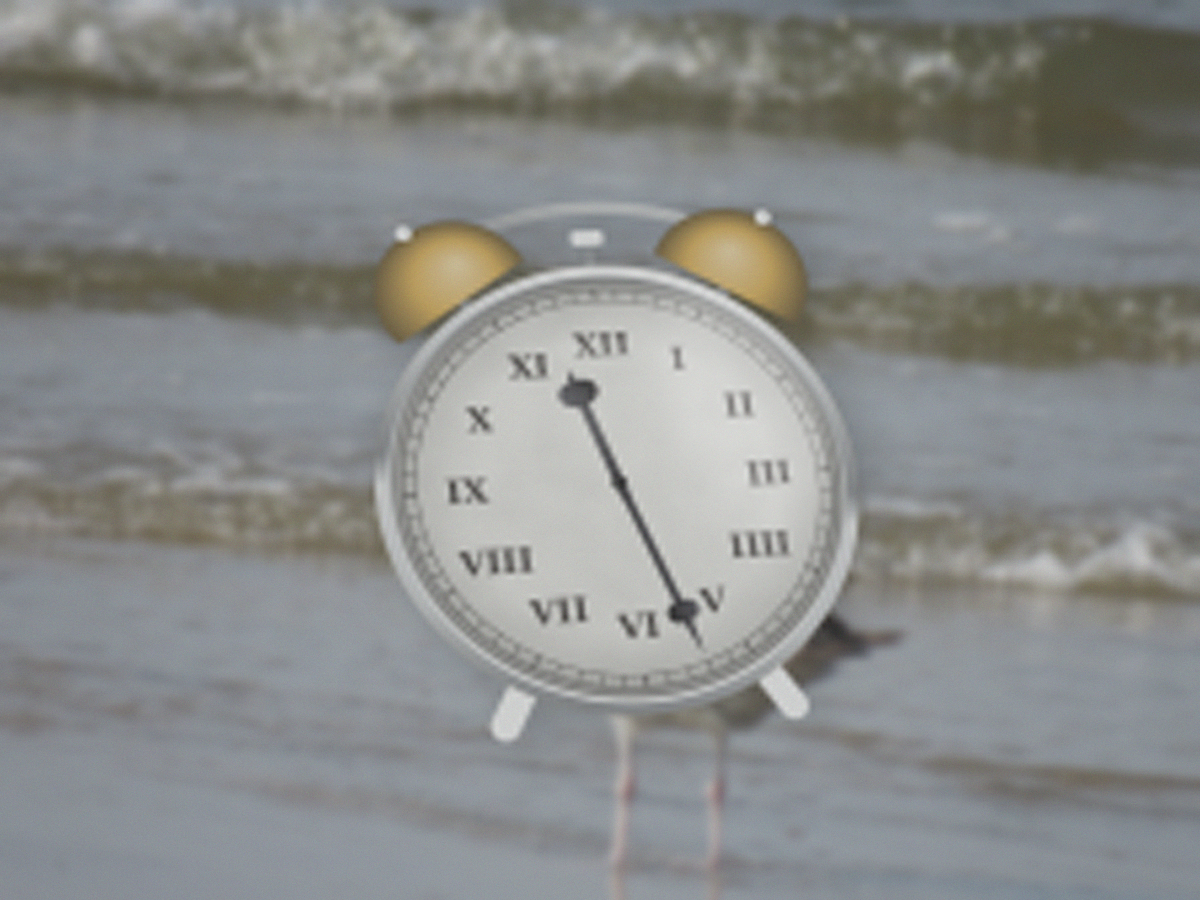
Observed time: **11:27**
